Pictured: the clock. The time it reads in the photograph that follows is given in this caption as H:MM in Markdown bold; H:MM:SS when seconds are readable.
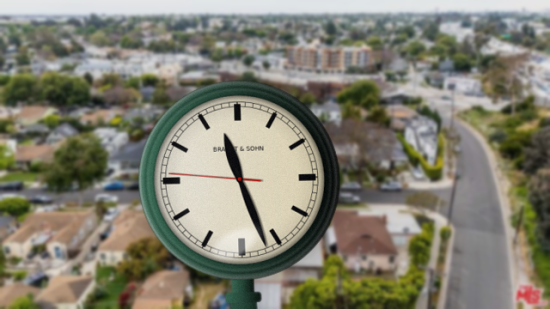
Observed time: **11:26:46**
